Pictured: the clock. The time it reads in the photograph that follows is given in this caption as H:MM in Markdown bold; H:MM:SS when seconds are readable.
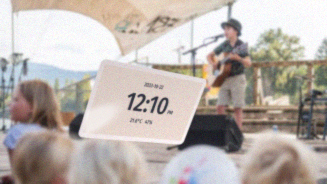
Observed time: **12:10**
